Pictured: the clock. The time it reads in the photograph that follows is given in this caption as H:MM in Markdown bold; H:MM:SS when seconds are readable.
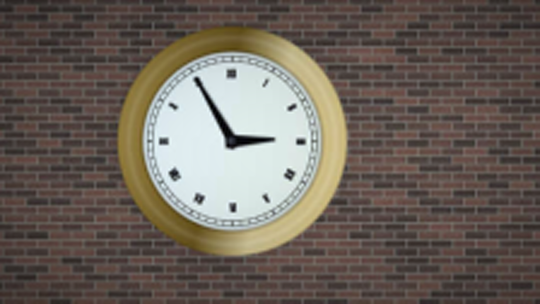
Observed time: **2:55**
